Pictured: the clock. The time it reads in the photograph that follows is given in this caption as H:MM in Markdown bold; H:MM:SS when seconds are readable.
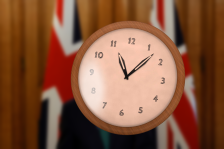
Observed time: **11:07**
